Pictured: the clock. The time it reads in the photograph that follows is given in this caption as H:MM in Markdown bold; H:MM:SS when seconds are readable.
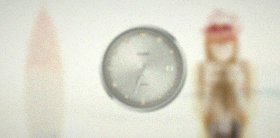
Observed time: **6:33**
